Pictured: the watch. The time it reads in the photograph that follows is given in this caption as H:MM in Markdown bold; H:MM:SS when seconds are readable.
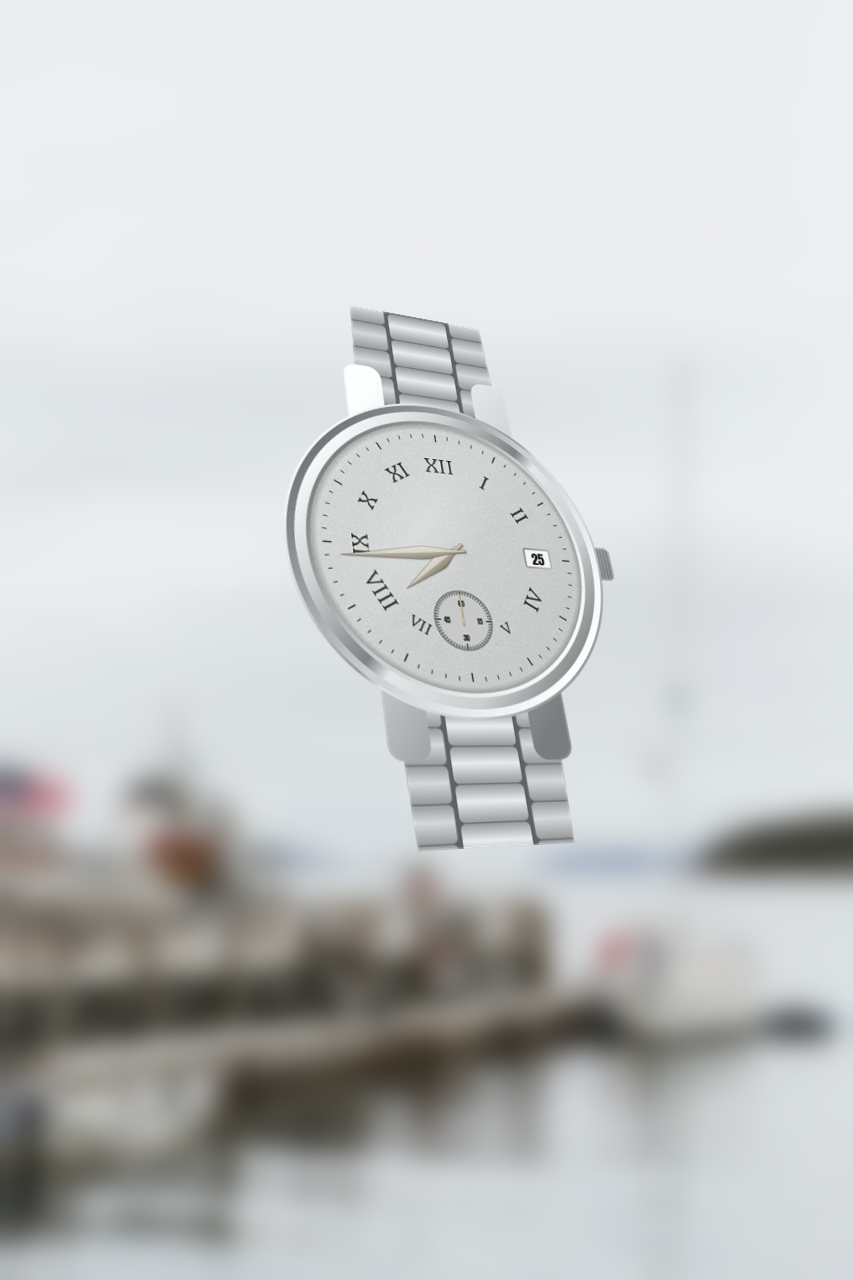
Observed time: **7:44**
